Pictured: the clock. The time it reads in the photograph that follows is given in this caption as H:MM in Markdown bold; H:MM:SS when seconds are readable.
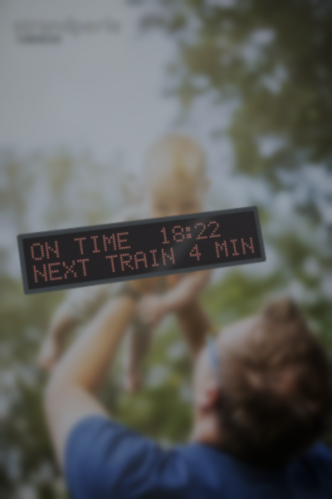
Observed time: **18:22**
